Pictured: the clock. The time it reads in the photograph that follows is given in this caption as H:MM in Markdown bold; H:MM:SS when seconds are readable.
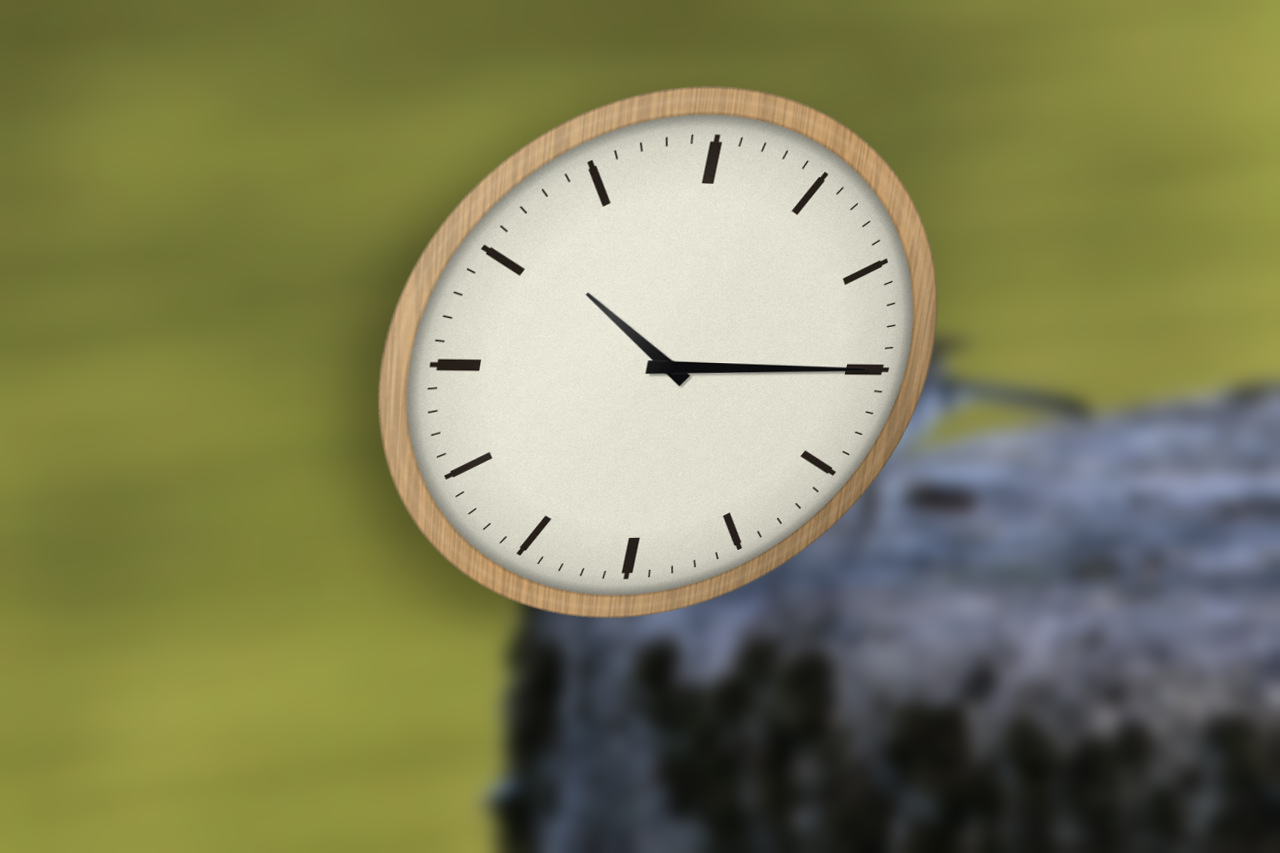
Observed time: **10:15**
